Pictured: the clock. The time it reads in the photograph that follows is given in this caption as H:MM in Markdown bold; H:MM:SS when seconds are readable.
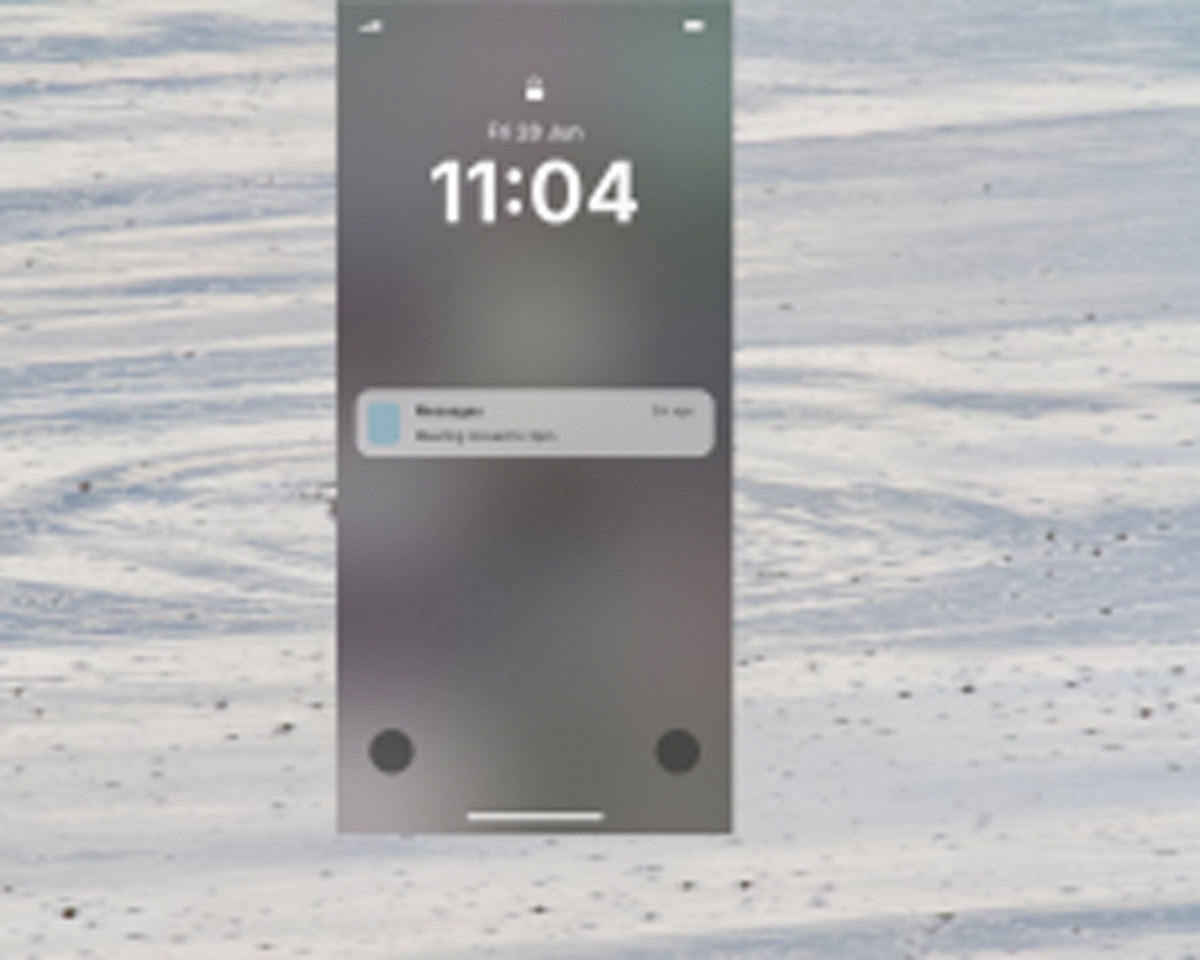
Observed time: **11:04**
